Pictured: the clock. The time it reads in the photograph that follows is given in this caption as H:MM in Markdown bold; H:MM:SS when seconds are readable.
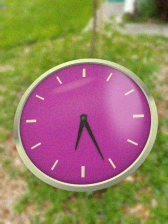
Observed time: **6:26**
